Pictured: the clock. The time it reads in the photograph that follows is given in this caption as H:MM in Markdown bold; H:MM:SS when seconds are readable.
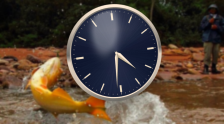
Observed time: **4:31**
